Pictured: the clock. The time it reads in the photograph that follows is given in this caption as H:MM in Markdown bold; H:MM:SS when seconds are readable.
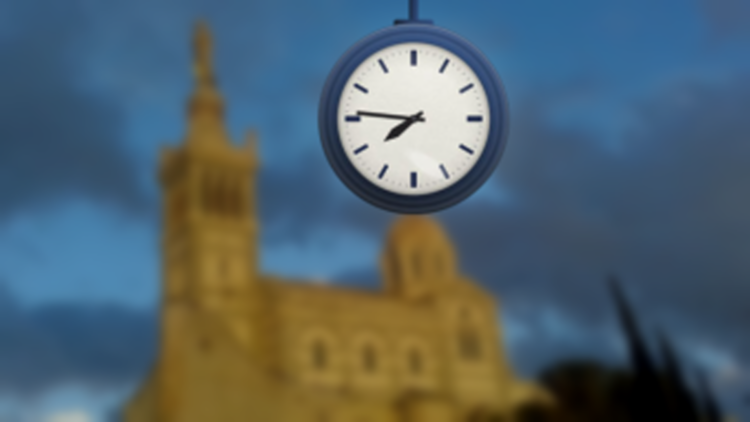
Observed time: **7:46**
